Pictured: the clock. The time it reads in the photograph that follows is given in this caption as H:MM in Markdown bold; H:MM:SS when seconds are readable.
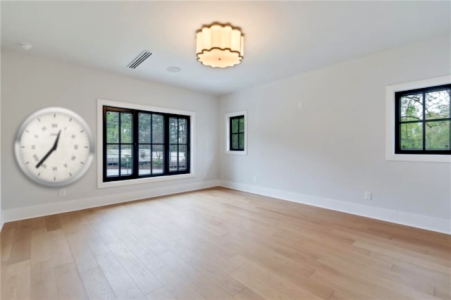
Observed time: **12:37**
